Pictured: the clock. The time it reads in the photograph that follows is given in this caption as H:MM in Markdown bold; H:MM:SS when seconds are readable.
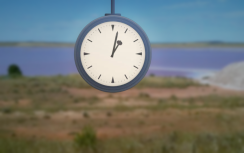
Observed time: **1:02**
